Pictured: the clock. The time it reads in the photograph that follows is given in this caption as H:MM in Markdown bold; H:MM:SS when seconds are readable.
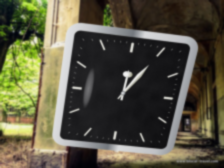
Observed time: **12:05**
